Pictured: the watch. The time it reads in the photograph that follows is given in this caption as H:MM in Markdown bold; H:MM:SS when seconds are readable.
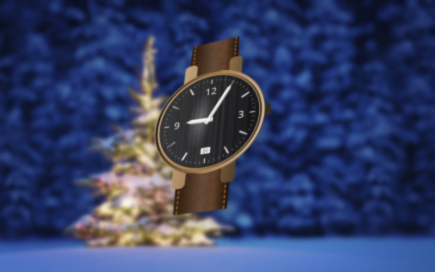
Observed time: **9:05**
